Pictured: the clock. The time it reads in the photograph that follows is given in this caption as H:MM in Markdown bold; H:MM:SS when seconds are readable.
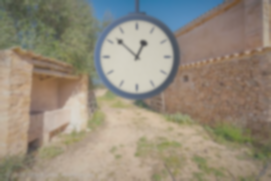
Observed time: **12:52**
